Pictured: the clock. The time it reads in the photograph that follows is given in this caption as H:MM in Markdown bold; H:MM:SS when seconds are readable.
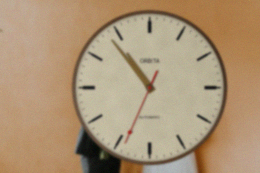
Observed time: **10:53:34**
